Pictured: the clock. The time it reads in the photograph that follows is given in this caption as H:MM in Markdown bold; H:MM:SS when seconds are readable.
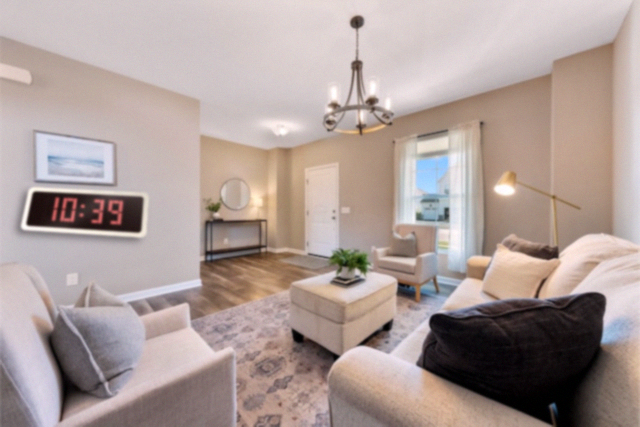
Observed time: **10:39**
